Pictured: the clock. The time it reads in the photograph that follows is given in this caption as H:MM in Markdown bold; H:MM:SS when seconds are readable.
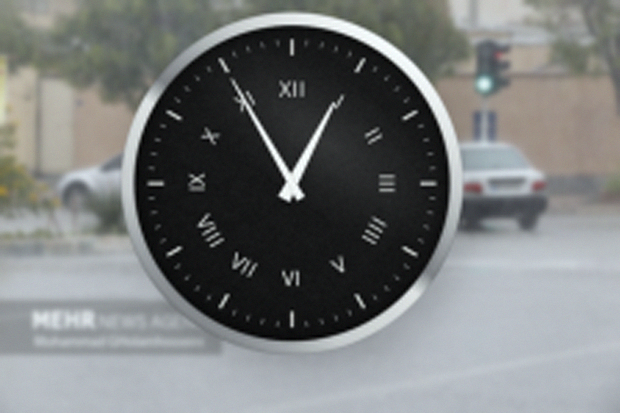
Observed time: **12:55**
